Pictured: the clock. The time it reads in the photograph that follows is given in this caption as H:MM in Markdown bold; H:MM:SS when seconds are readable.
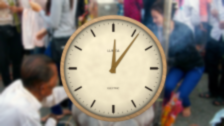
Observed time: **12:06**
